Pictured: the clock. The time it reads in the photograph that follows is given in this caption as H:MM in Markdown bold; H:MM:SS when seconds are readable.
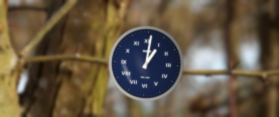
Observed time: **1:01**
